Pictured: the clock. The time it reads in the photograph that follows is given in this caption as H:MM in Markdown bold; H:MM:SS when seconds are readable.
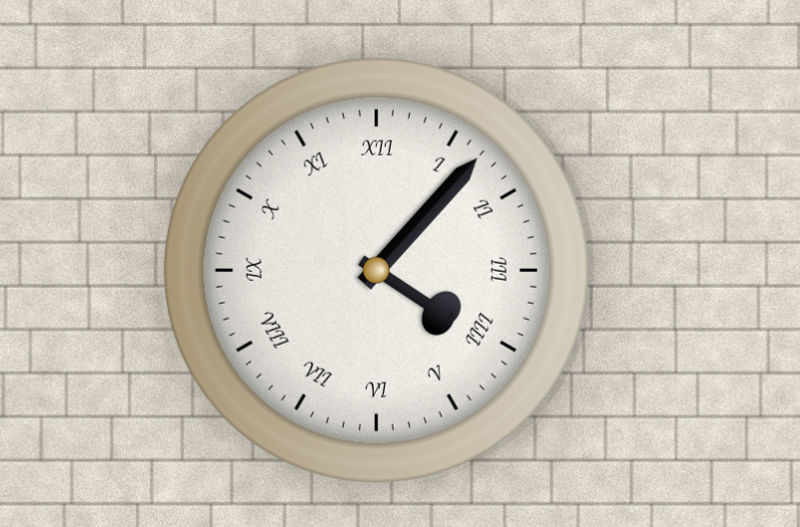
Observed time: **4:07**
